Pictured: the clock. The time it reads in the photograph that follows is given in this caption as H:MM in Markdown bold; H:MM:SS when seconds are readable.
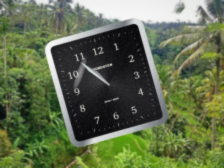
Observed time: **10:54**
